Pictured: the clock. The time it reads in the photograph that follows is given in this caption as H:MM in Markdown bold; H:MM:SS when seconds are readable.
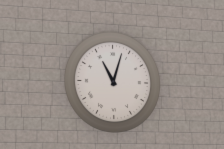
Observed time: **11:03**
